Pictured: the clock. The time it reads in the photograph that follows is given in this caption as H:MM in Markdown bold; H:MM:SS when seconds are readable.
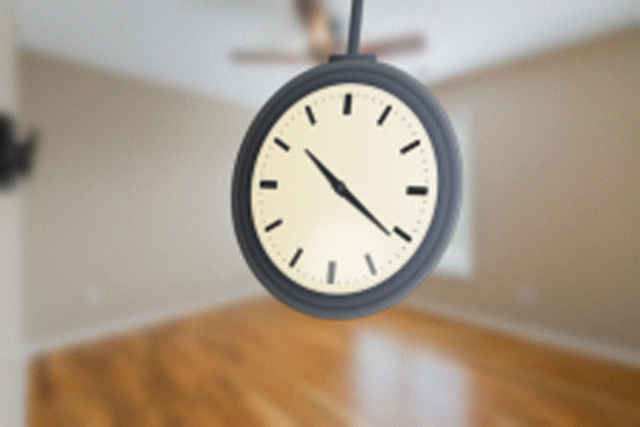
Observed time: **10:21**
